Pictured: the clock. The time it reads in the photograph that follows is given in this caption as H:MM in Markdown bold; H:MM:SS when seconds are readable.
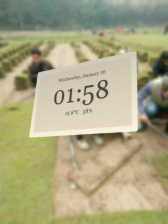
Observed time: **1:58**
